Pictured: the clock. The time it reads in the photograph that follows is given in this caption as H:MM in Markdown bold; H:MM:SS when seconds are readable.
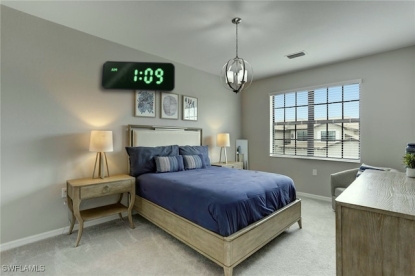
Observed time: **1:09**
